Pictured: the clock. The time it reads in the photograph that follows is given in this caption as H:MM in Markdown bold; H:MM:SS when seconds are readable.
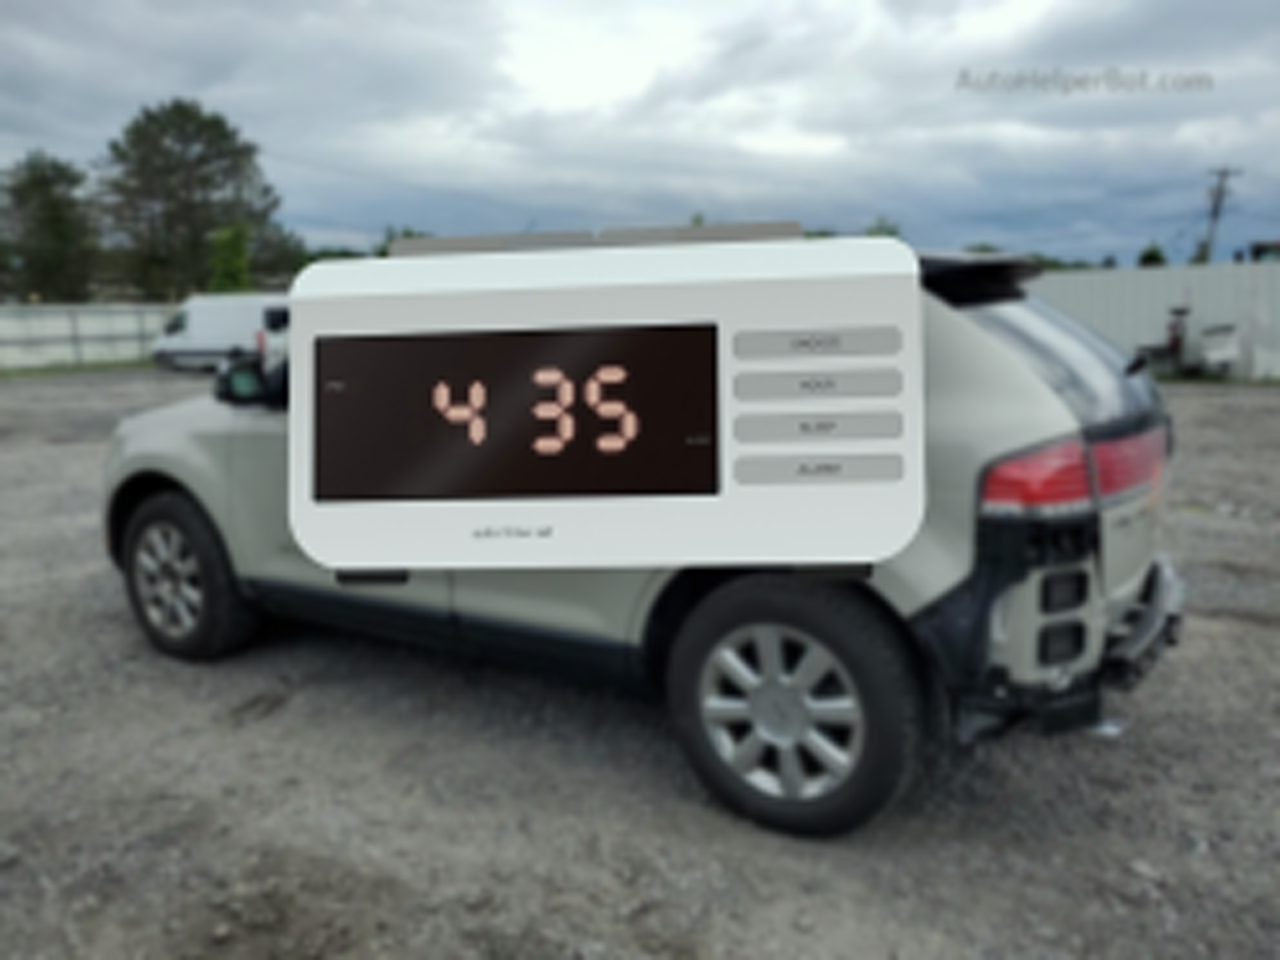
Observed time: **4:35**
